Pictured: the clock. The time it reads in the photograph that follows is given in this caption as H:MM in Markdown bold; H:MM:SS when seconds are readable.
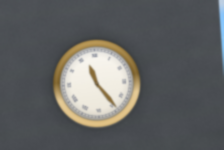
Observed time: **11:24**
